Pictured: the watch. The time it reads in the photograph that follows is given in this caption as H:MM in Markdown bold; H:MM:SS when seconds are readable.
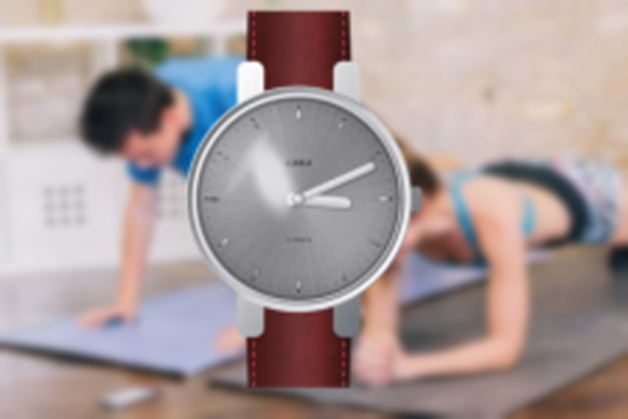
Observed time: **3:11**
